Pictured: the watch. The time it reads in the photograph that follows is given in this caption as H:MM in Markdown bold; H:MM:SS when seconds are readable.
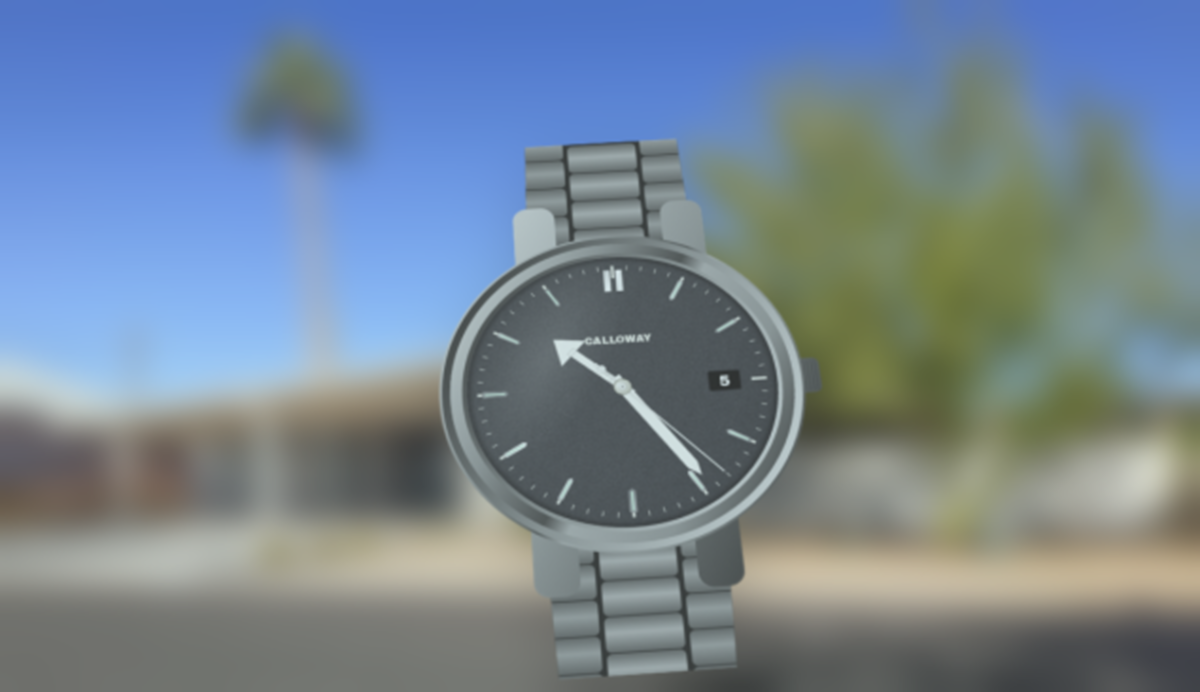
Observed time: **10:24:23**
